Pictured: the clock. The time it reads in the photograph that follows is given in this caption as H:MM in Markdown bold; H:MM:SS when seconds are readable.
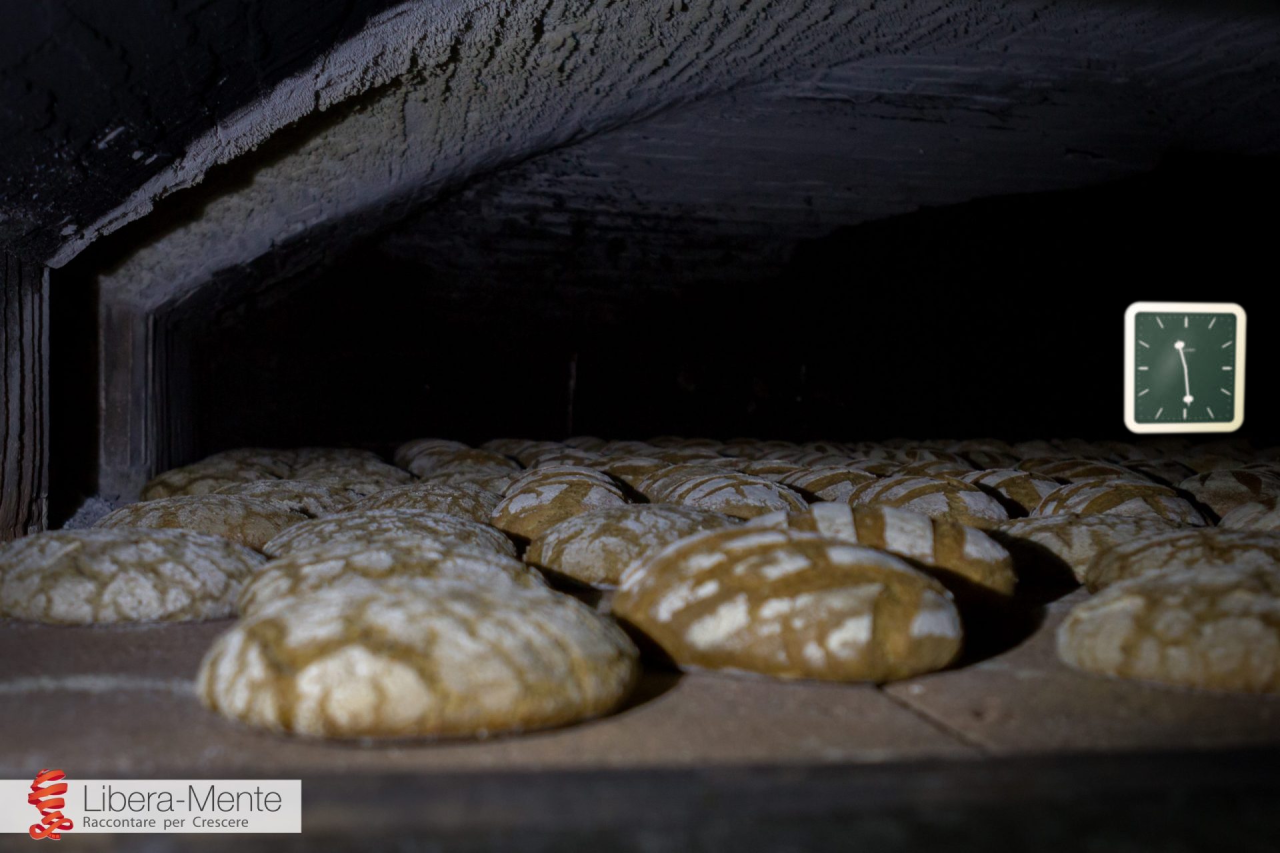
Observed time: **11:29**
